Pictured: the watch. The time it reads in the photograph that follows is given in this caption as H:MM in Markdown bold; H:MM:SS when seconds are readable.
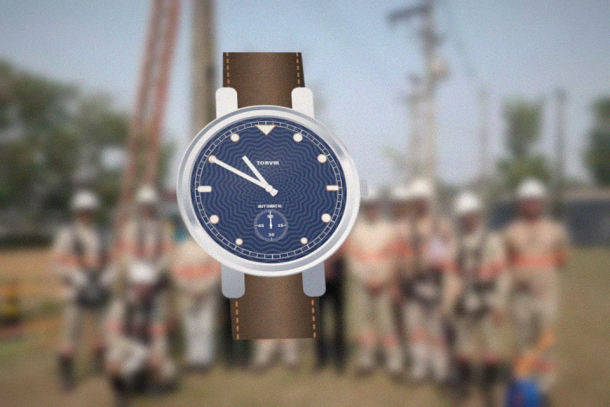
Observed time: **10:50**
